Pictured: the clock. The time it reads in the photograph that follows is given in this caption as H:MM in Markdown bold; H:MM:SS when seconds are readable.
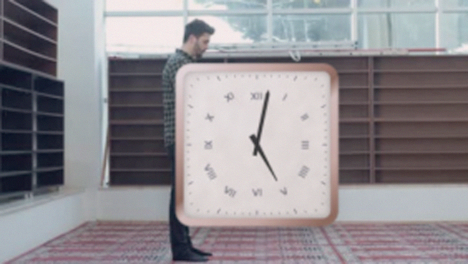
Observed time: **5:02**
